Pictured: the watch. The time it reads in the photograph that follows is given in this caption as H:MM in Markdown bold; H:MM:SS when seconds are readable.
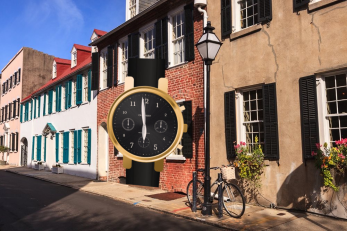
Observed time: **5:59**
